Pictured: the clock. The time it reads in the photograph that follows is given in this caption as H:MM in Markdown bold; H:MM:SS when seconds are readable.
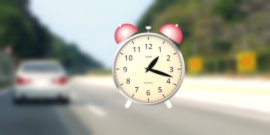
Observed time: **1:18**
